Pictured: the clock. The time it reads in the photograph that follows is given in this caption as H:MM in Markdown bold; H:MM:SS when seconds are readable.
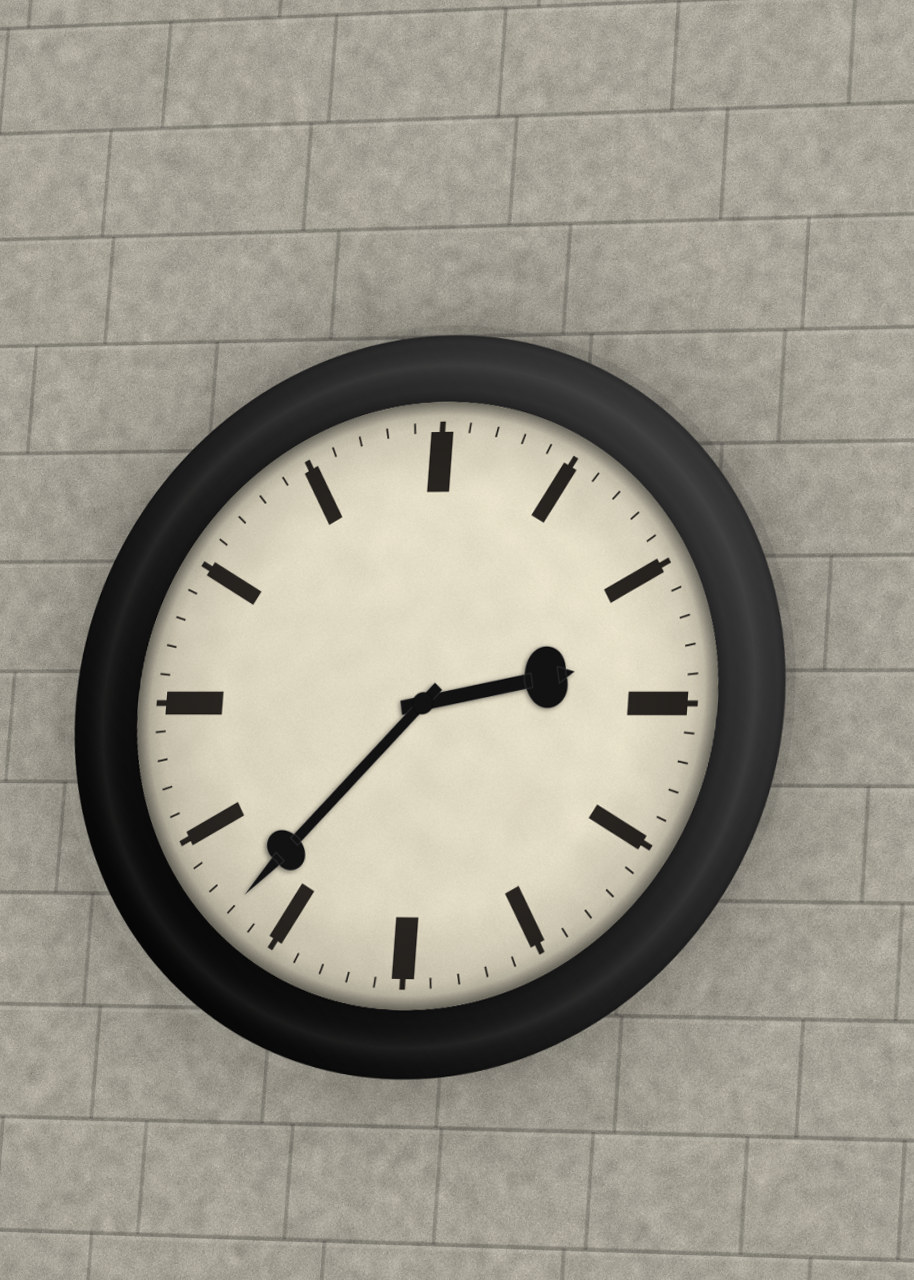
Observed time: **2:37**
